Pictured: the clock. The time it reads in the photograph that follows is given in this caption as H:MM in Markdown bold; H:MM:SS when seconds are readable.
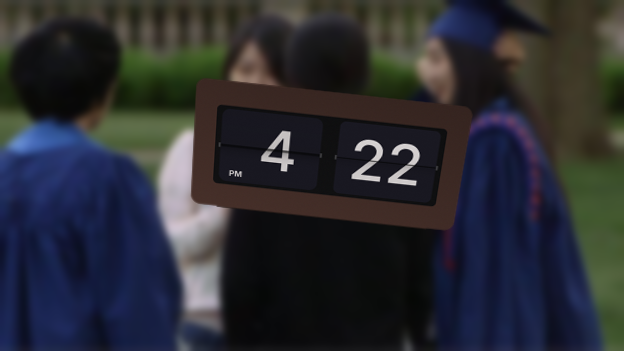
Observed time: **4:22**
